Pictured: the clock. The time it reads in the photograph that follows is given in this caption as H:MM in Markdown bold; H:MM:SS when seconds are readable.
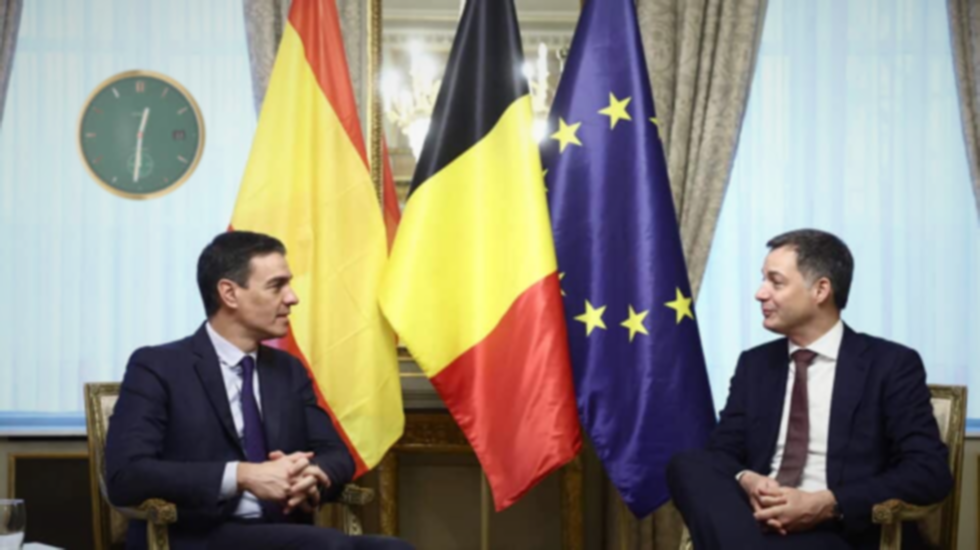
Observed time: **12:31**
